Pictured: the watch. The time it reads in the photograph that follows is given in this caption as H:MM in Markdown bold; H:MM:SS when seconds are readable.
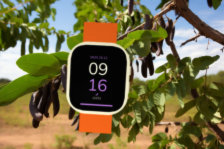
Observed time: **9:16**
